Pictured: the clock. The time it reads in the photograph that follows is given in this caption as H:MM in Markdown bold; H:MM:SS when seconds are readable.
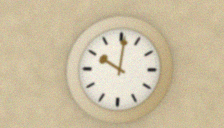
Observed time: **10:01**
